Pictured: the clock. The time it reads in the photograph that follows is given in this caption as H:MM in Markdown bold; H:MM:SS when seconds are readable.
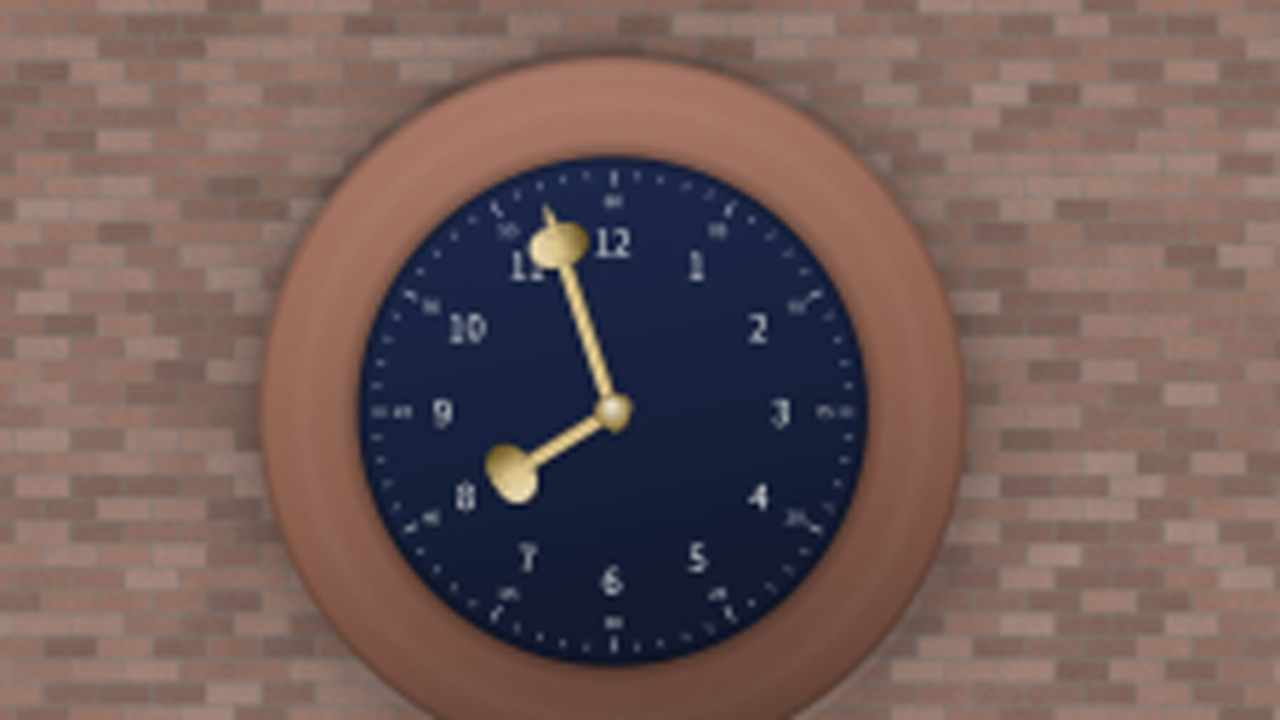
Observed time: **7:57**
